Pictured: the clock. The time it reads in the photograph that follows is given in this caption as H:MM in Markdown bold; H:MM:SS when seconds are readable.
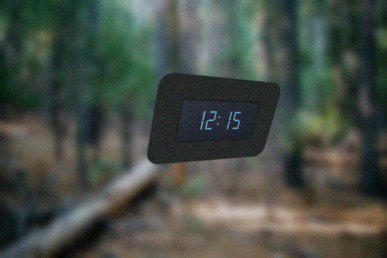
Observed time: **12:15**
